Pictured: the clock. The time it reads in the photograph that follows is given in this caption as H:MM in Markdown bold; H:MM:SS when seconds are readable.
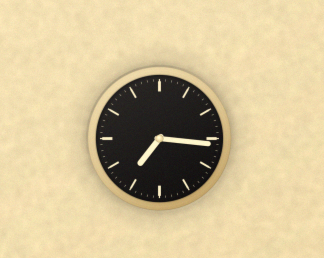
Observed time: **7:16**
